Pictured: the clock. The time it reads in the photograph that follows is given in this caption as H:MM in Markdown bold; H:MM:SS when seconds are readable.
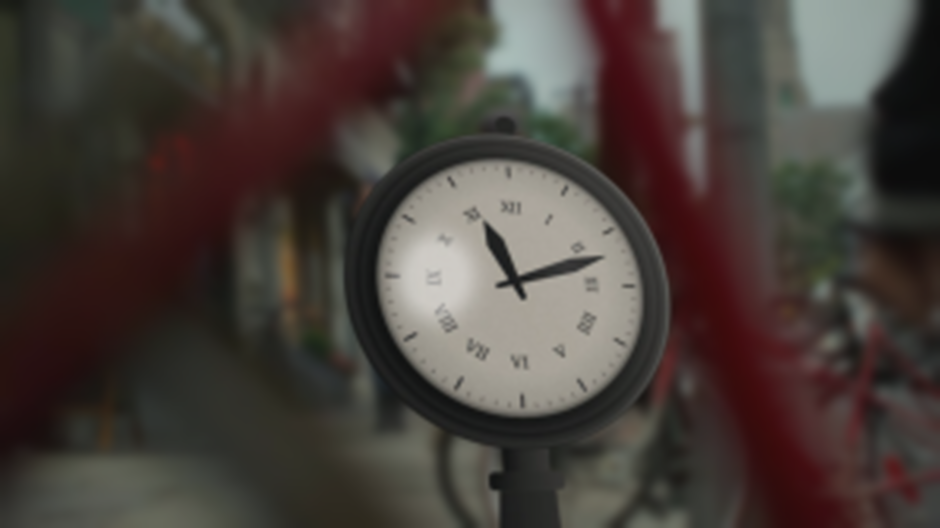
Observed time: **11:12**
